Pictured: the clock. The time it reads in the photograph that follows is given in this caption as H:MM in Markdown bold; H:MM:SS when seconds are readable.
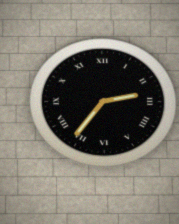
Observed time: **2:36**
